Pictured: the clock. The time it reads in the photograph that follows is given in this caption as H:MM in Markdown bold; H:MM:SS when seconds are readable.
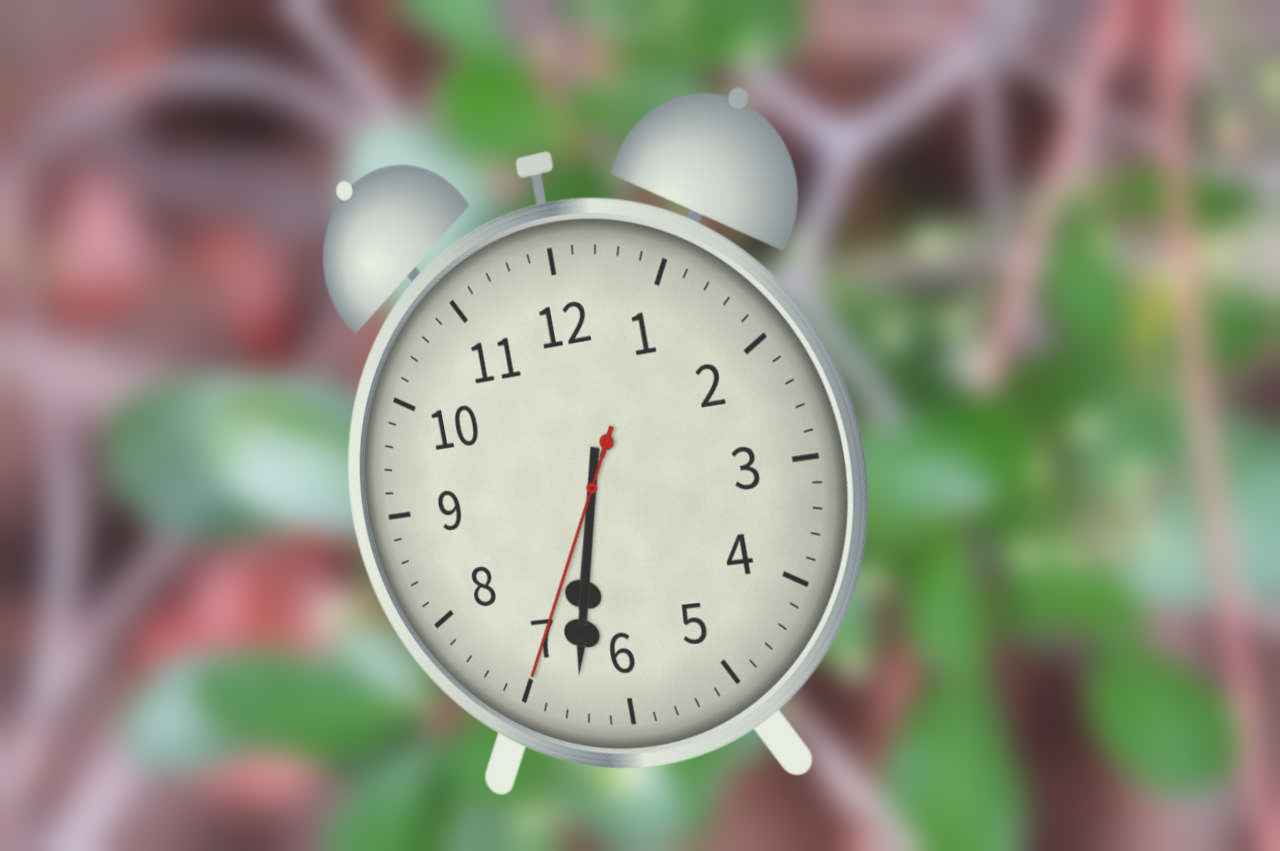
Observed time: **6:32:35**
